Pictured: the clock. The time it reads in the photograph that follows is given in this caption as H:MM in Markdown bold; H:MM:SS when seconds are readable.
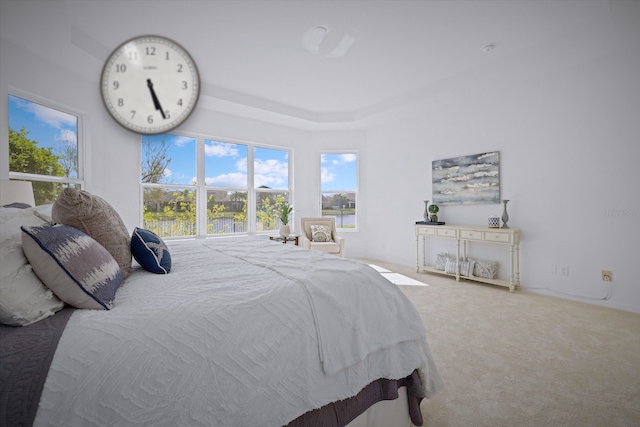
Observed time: **5:26**
